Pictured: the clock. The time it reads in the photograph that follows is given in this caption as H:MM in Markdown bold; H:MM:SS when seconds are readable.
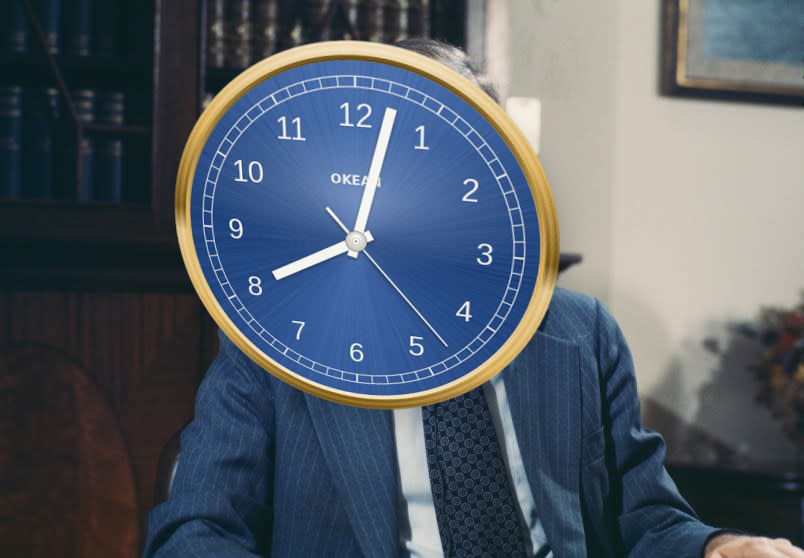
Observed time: **8:02:23**
